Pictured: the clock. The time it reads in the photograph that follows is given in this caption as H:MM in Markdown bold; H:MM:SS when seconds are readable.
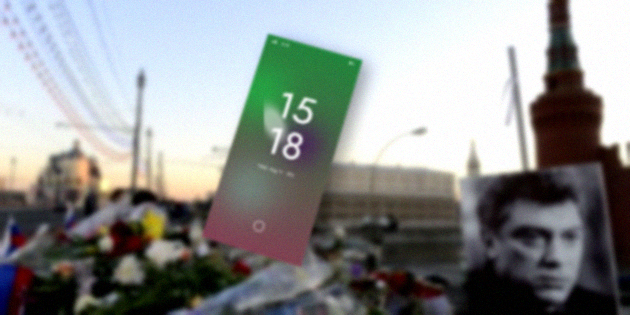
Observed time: **15:18**
